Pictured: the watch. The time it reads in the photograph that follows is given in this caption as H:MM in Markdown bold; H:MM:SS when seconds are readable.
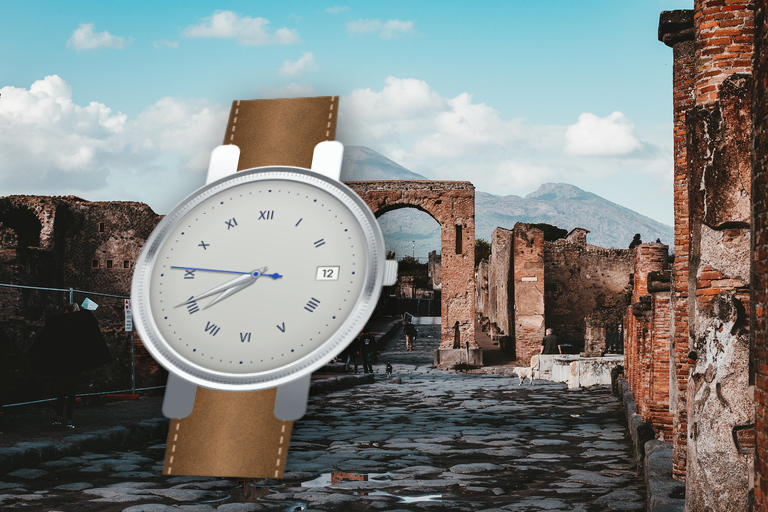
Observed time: **7:40:46**
